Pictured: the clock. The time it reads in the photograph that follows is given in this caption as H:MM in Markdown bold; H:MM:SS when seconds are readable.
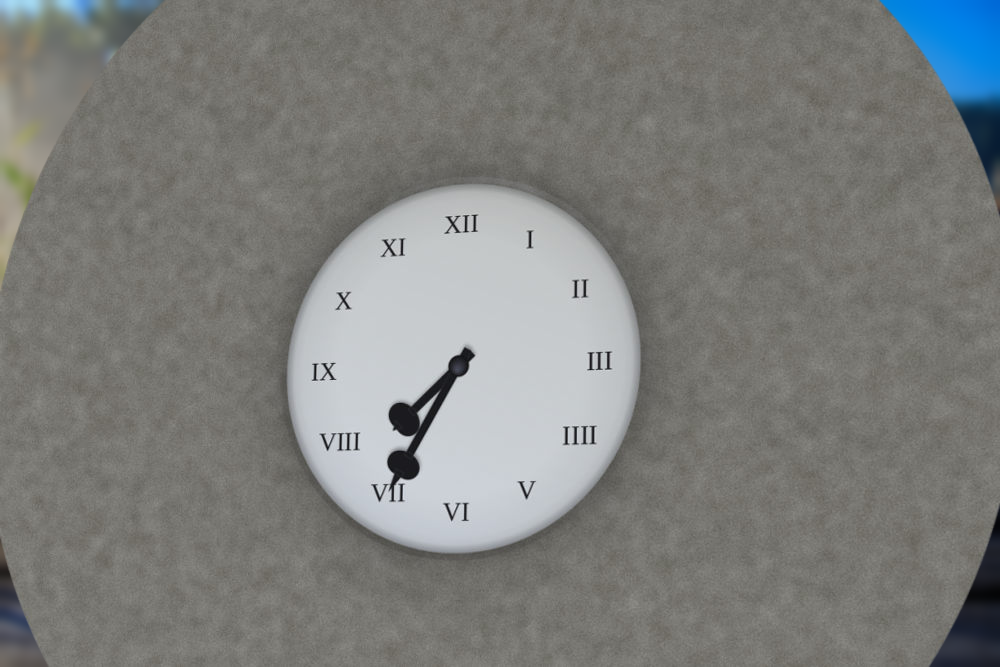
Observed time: **7:35**
